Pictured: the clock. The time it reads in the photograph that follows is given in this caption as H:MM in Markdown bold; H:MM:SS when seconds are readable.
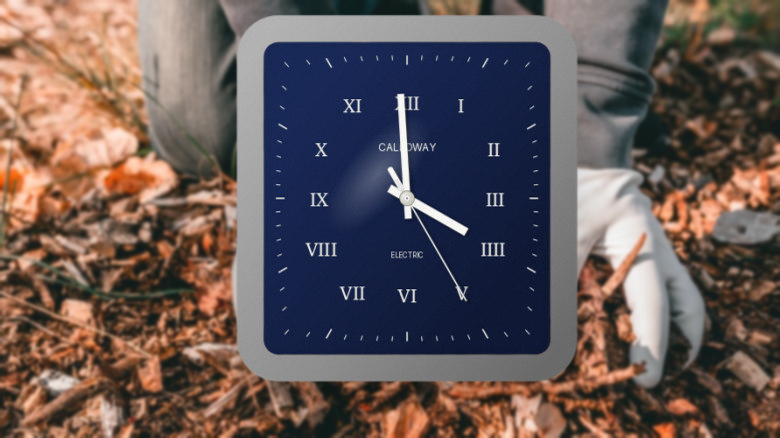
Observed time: **3:59:25**
